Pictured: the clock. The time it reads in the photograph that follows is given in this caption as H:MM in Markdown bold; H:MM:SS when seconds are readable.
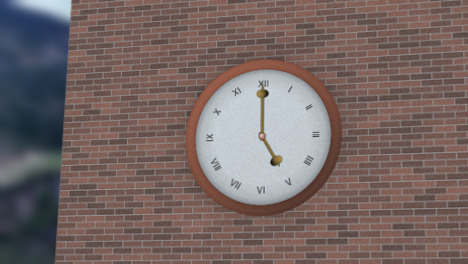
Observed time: **5:00**
